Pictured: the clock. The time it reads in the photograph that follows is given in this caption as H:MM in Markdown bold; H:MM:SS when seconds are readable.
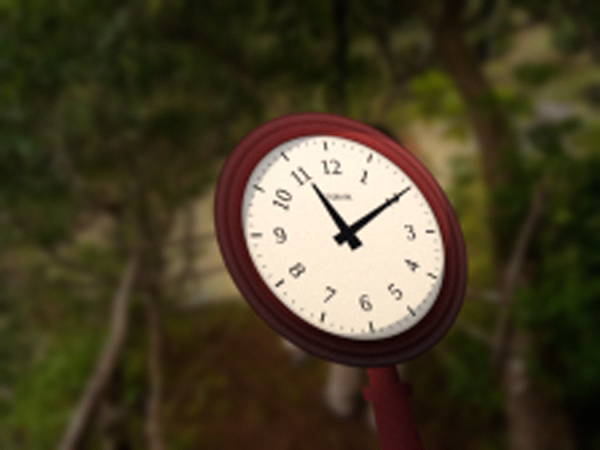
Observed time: **11:10**
